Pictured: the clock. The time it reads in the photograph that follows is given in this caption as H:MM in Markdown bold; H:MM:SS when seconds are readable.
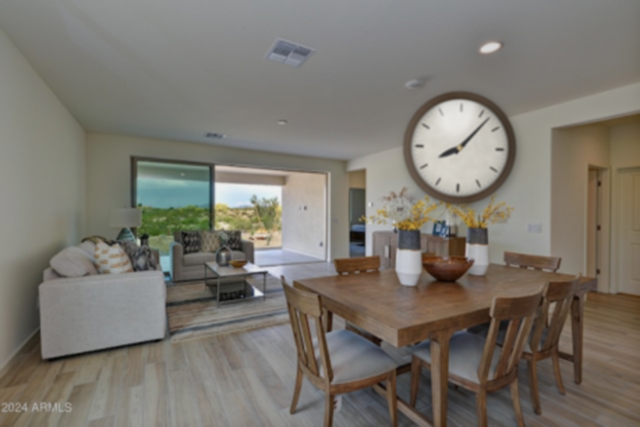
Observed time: **8:07**
